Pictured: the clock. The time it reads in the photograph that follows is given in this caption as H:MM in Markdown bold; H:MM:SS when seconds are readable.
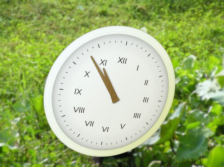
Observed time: **10:53**
